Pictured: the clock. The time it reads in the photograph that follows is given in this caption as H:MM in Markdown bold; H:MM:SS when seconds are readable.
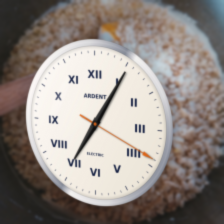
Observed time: **7:05:19**
